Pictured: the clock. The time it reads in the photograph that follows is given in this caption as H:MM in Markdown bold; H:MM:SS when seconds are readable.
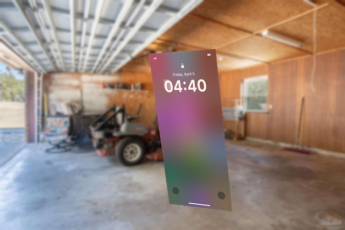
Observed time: **4:40**
